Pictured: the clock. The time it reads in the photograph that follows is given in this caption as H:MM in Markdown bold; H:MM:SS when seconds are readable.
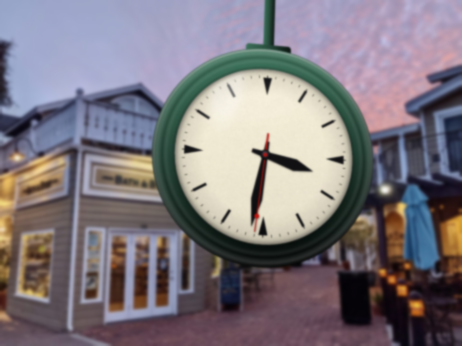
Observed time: **3:31:31**
